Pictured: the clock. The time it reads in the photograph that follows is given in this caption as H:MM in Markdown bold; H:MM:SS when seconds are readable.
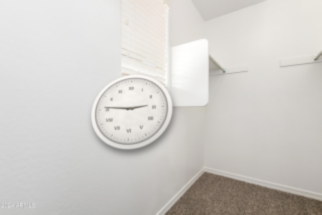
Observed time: **2:46**
